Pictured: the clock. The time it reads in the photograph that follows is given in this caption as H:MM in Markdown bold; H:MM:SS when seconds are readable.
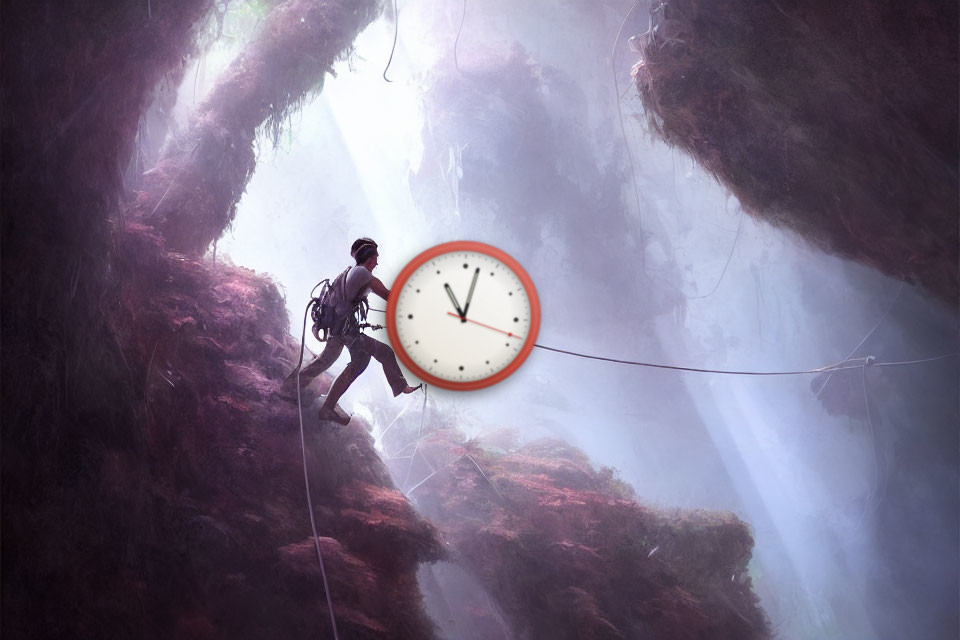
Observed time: **11:02:18**
